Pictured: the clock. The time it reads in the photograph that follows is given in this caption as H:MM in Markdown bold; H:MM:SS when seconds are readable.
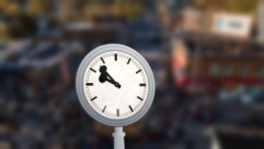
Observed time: **9:53**
